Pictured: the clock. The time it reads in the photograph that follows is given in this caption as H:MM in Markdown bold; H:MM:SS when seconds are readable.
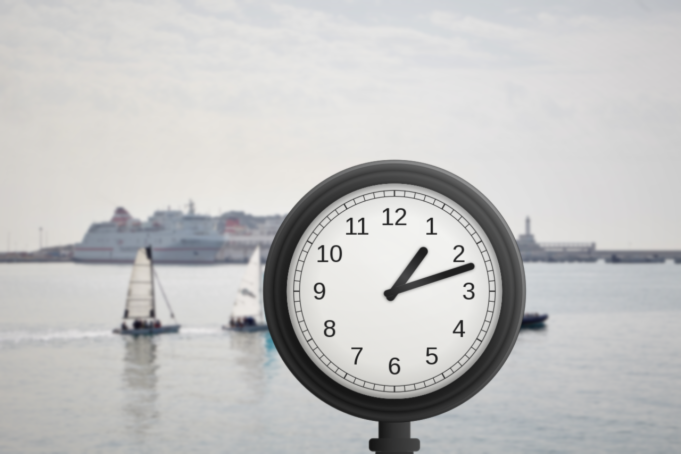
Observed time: **1:12**
